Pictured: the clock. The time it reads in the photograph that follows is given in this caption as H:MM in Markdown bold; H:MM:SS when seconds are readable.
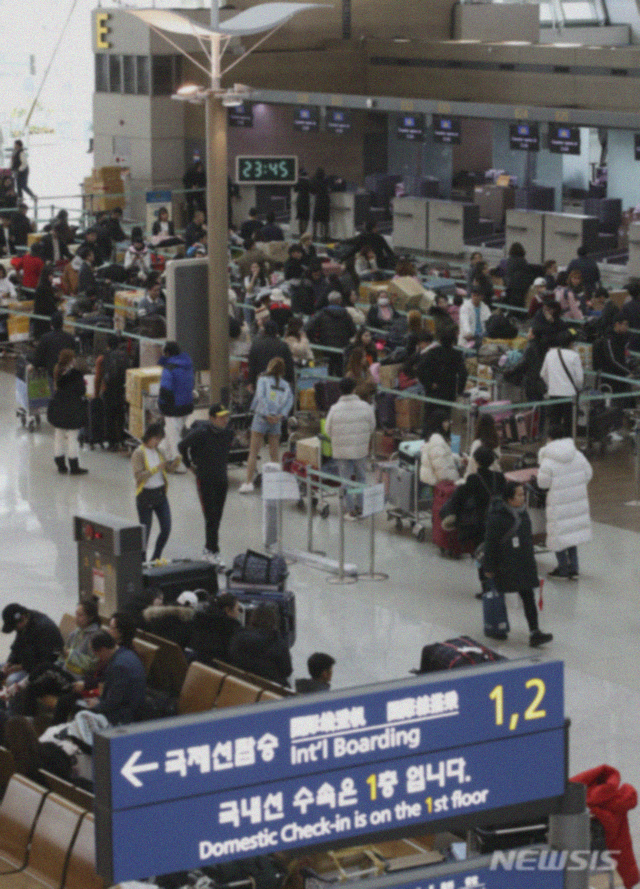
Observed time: **23:45**
